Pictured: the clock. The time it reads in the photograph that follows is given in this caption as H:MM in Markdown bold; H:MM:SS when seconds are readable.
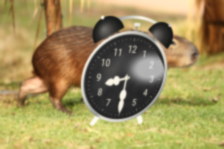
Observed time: **8:30**
